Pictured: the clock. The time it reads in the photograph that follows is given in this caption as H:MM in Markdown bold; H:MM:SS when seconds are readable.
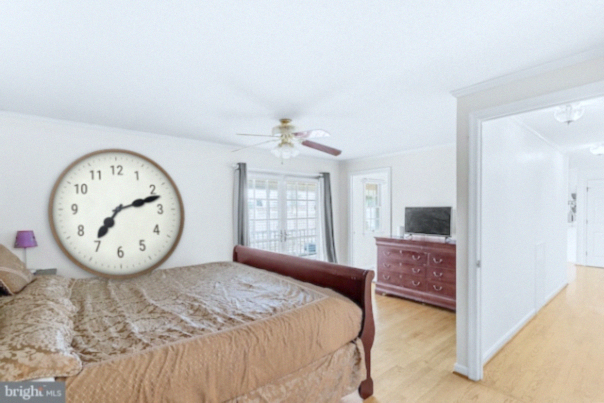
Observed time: **7:12**
